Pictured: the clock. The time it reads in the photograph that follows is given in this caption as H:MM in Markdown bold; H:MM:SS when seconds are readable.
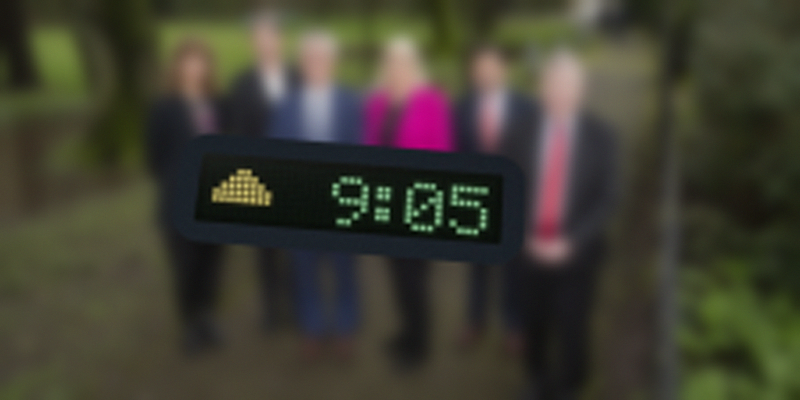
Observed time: **9:05**
